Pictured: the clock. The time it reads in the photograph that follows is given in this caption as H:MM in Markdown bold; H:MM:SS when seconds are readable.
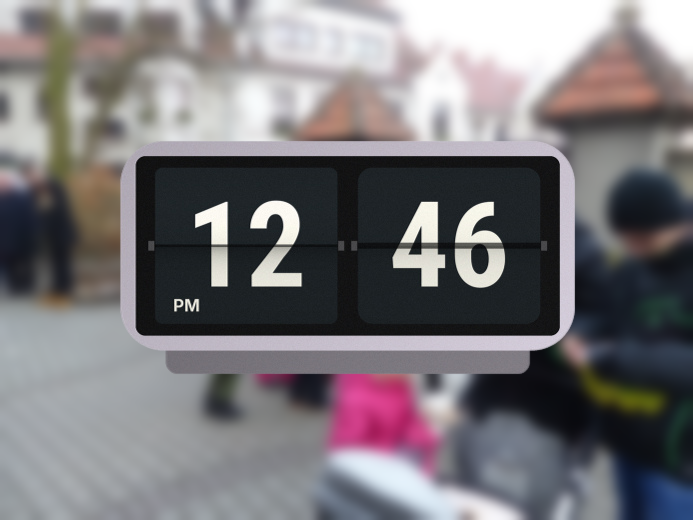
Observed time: **12:46**
